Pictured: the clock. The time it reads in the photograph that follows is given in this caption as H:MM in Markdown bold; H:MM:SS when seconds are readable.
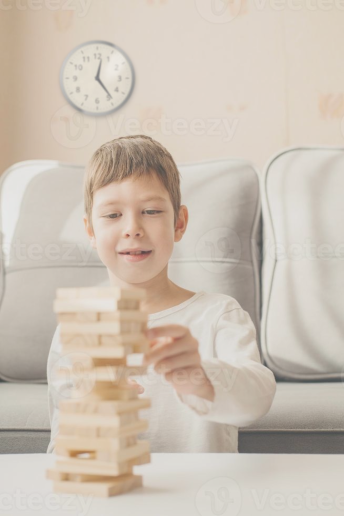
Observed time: **12:24**
